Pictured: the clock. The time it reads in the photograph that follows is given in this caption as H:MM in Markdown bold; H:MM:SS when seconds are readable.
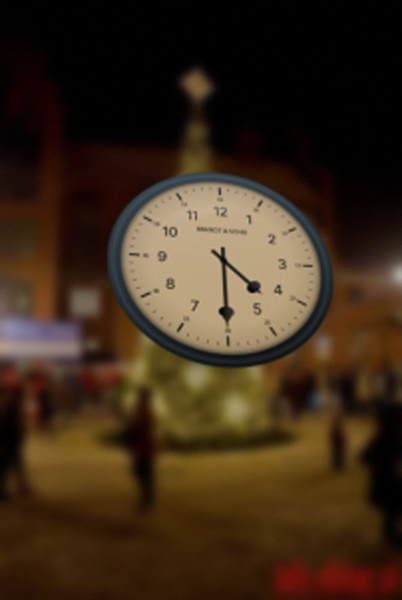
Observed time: **4:30**
